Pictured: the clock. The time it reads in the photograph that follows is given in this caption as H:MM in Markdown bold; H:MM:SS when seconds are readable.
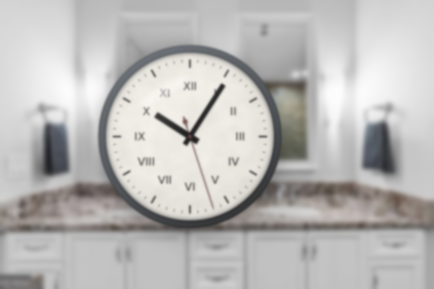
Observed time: **10:05:27**
